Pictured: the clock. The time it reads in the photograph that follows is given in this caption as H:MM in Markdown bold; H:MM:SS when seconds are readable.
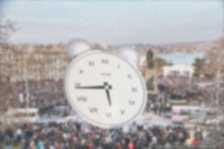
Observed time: **5:44**
